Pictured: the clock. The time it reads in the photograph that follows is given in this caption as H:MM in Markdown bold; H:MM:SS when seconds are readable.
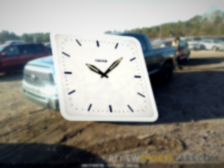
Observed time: **10:08**
